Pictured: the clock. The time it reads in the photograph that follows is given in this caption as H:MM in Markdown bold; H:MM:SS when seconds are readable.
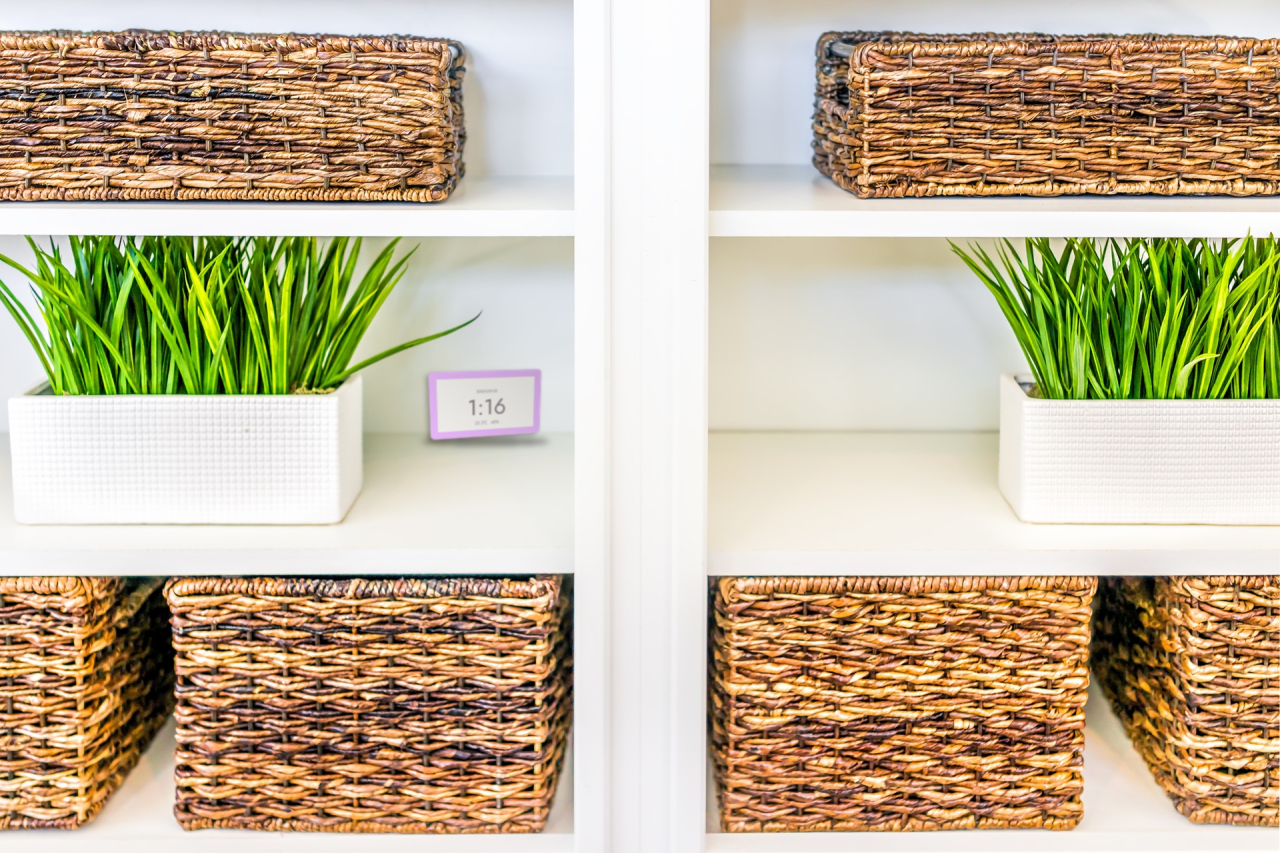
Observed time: **1:16**
